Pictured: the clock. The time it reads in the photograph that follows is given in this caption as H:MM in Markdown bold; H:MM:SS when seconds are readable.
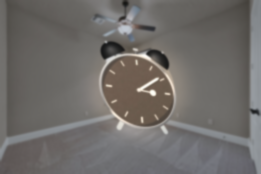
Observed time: **3:09**
